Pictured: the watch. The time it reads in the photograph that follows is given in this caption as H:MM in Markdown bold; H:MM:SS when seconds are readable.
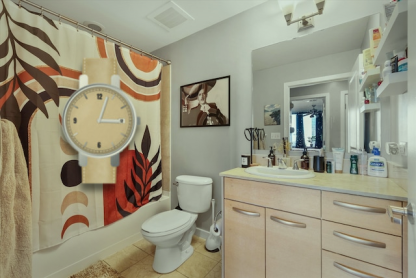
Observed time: **3:03**
